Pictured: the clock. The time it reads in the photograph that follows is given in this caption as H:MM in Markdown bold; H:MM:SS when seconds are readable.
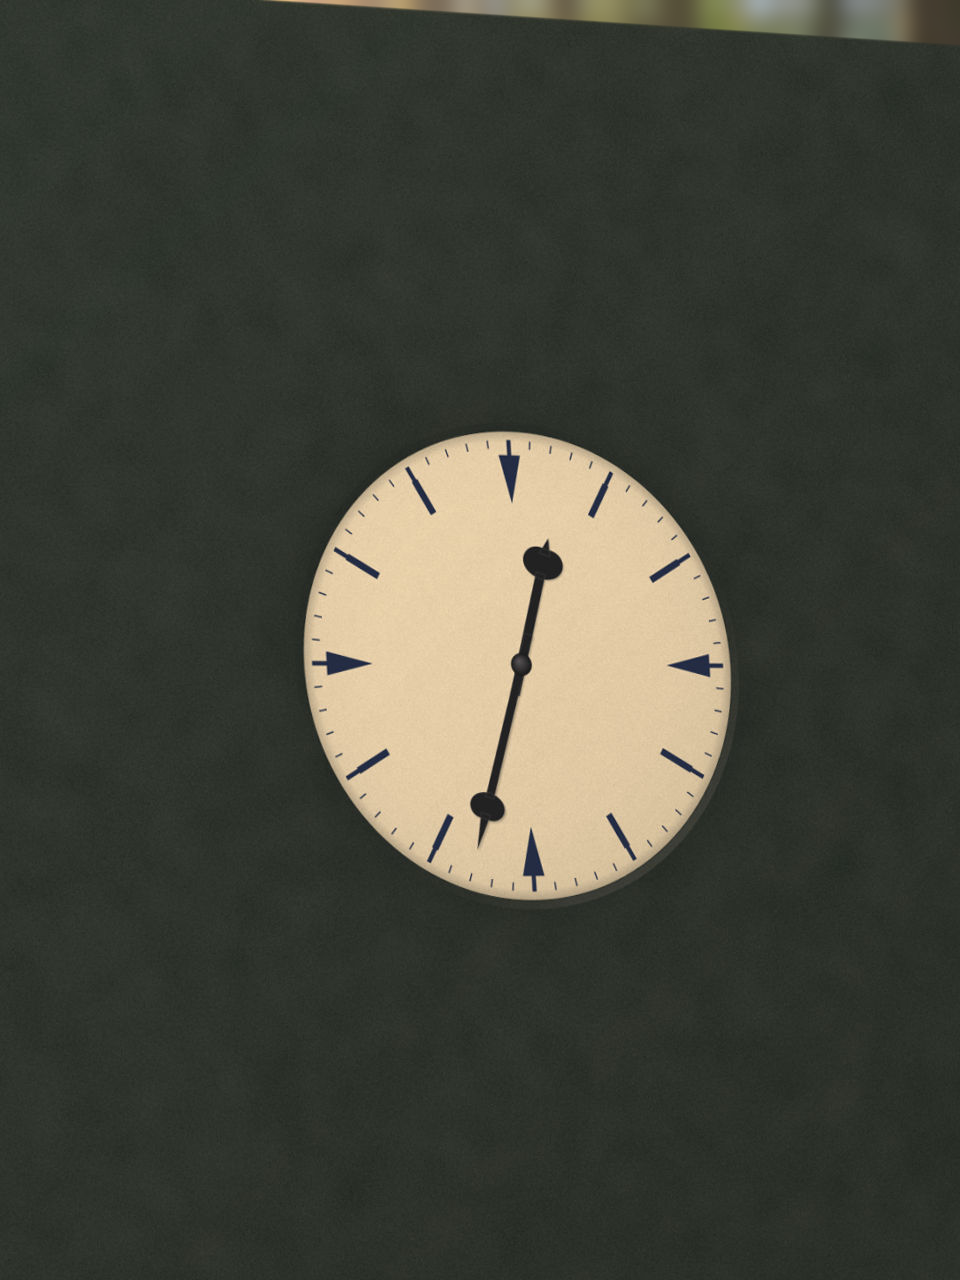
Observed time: **12:33**
